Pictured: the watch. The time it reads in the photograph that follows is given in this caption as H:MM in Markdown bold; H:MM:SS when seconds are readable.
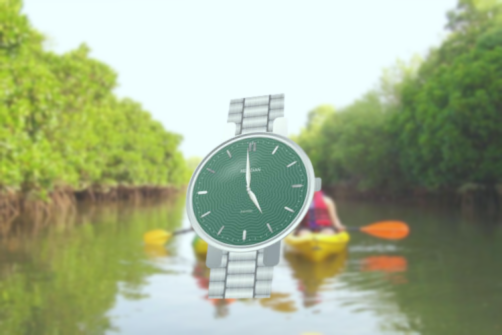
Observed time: **4:59**
